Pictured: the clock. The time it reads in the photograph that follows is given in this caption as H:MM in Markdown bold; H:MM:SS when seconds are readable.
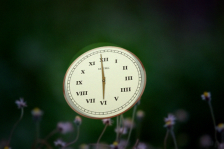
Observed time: **5:59**
